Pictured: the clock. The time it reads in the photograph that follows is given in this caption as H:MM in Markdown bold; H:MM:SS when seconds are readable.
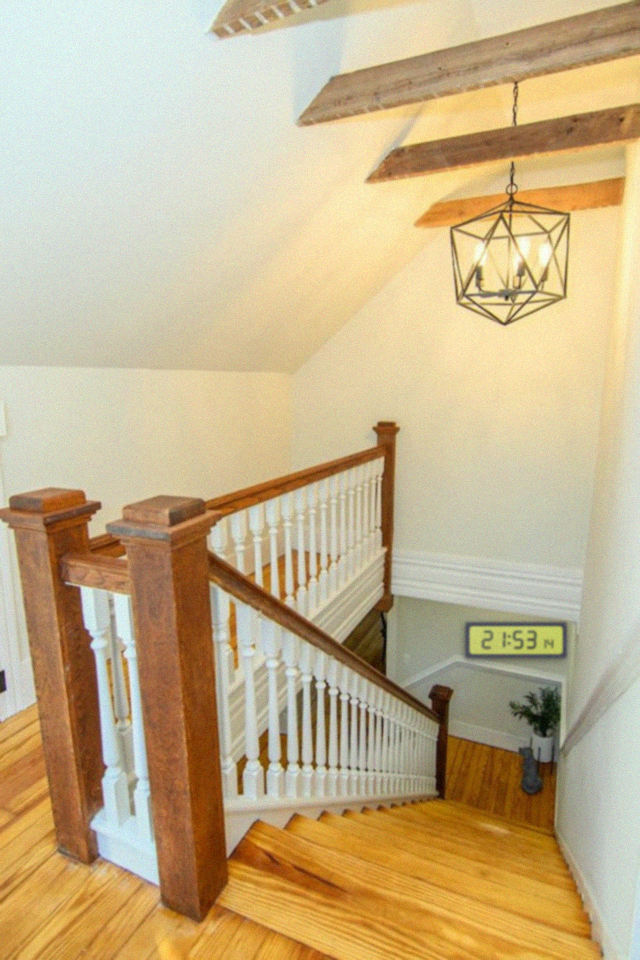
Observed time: **21:53**
